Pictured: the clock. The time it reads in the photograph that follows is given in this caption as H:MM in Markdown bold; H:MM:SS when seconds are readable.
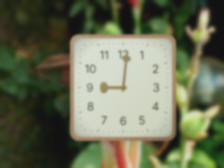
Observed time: **9:01**
